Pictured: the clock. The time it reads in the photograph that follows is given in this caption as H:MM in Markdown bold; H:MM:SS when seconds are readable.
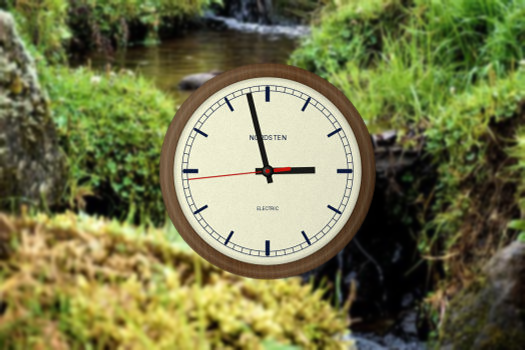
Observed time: **2:57:44**
